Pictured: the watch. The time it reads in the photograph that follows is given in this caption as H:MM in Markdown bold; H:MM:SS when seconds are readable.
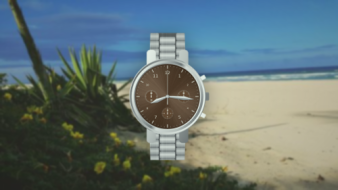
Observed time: **8:16**
